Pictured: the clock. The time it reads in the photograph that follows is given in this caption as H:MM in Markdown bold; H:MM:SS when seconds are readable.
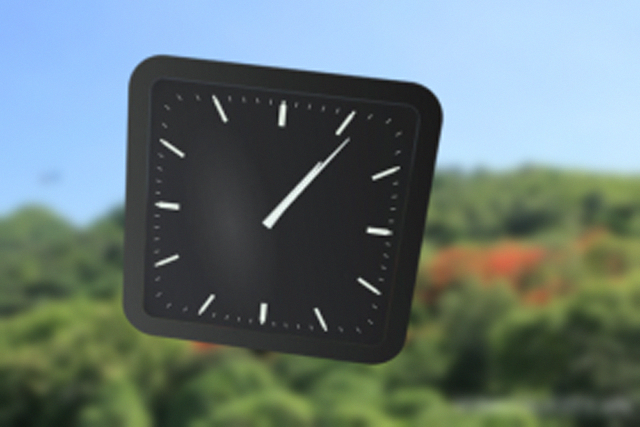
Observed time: **1:06**
